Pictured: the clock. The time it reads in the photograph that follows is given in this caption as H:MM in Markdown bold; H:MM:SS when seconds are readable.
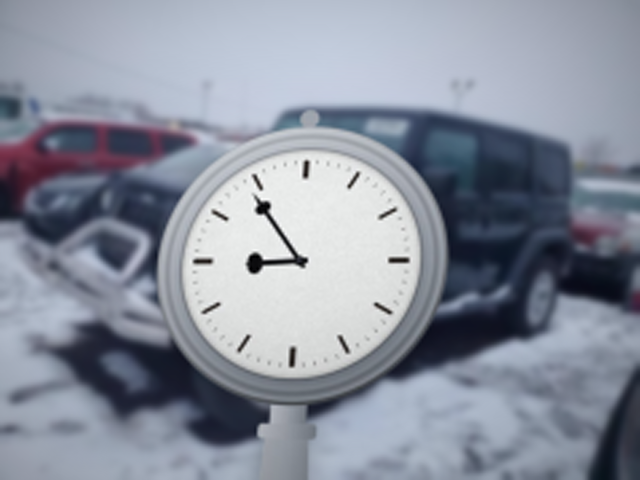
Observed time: **8:54**
